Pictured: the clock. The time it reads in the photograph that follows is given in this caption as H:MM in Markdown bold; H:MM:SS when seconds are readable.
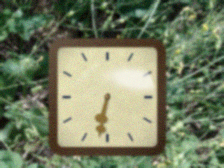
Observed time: **6:32**
